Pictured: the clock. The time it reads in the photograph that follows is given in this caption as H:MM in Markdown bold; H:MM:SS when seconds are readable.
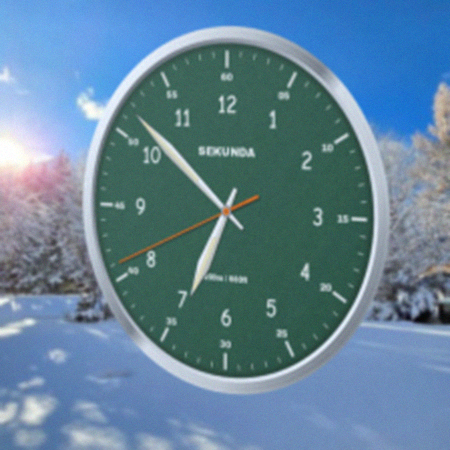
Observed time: **6:51:41**
